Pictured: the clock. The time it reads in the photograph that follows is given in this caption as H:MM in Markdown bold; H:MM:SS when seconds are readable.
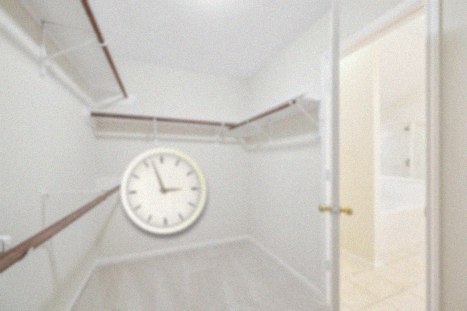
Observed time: **2:57**
